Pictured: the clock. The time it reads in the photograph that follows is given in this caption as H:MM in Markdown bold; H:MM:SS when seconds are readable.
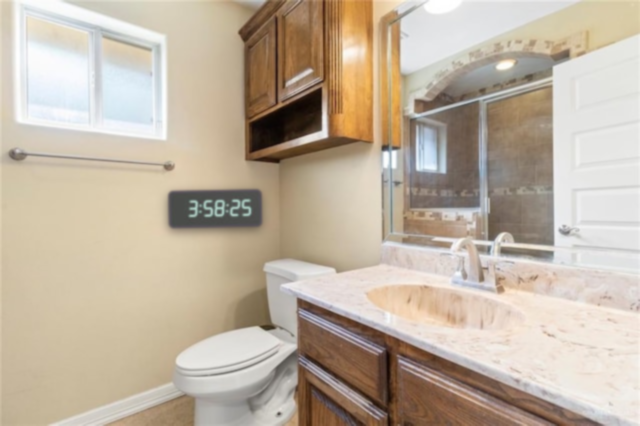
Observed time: **3:58:25**
